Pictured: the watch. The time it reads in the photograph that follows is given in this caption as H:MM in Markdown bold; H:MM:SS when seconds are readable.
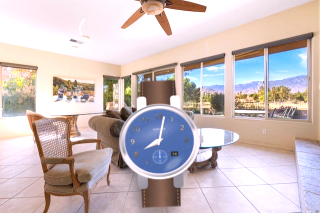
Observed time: **8:02**
